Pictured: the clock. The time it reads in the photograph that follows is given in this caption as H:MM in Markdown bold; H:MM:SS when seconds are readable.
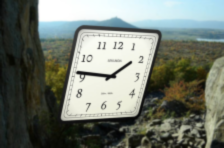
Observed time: **1:46**
